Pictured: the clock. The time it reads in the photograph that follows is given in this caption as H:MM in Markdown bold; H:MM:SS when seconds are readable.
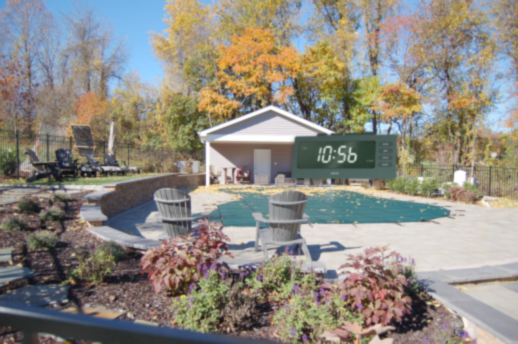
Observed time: **10:56**
